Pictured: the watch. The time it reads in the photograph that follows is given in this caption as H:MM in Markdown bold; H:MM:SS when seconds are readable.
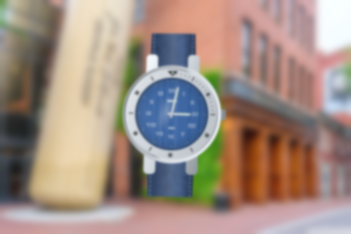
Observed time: **3:02**
